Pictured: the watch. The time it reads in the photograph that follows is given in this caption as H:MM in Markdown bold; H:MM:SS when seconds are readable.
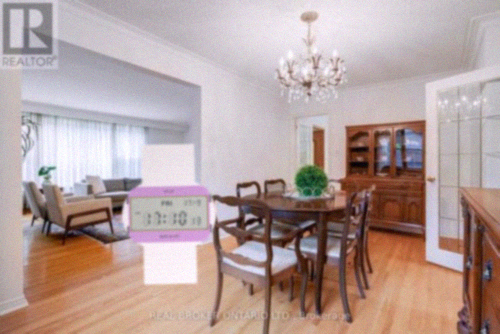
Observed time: **17:10**
